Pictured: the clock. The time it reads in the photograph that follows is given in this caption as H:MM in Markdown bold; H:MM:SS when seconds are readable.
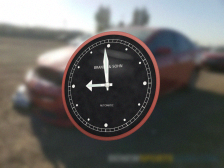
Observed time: **8:59**
